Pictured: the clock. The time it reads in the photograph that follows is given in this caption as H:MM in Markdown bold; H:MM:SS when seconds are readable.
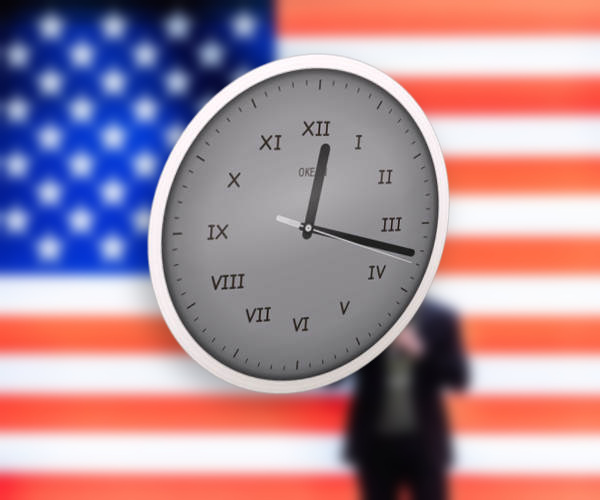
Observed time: **12:17:18**
